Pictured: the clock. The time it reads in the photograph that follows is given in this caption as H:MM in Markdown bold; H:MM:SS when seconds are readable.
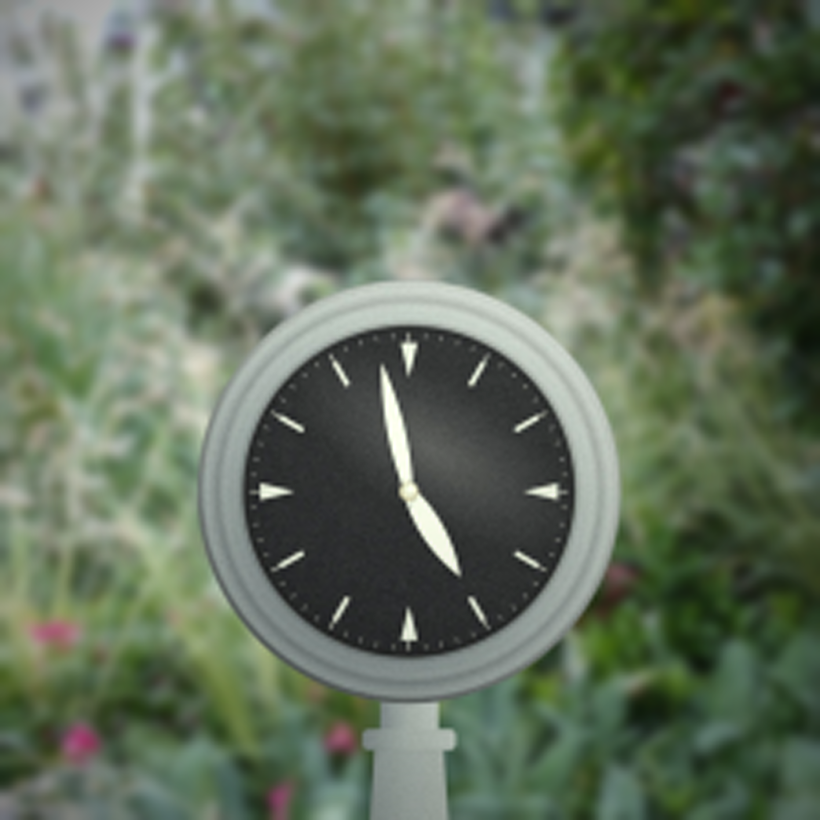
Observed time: **4:58**
